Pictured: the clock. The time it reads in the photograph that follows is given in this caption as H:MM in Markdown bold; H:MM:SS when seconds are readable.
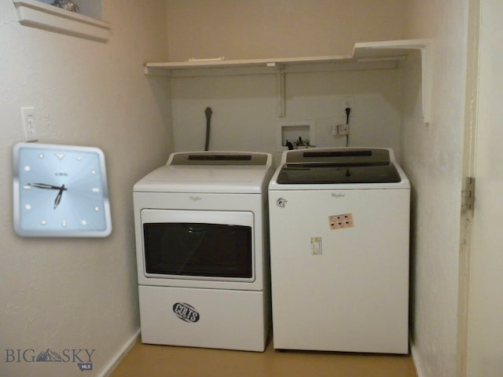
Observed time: **6:46**
